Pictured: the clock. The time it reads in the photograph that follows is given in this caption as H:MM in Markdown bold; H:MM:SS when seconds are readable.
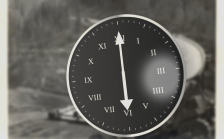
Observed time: **6:00**
